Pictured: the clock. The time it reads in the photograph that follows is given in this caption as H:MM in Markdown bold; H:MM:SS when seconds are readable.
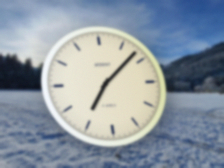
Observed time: **7:08**
